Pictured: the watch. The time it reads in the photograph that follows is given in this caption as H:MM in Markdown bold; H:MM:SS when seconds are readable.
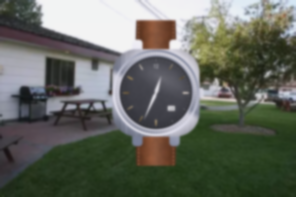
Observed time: **12:34**
